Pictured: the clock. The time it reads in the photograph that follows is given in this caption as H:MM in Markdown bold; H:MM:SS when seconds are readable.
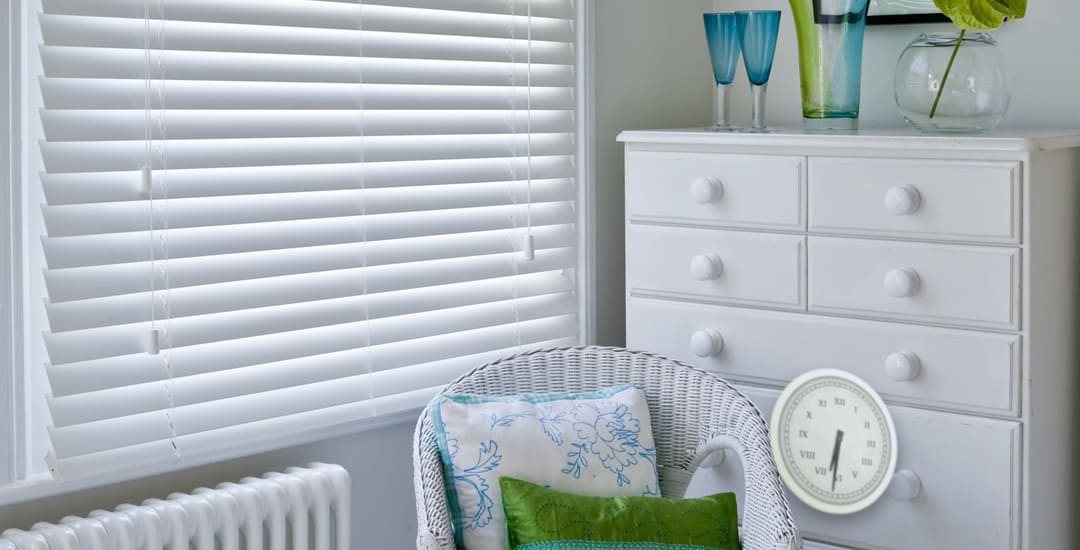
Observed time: **6:31**
